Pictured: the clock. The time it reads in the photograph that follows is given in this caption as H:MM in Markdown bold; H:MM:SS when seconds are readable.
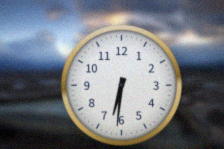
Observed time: **6:31**
